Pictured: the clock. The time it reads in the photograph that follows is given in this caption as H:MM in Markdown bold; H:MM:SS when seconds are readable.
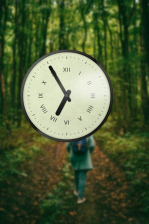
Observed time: **6:55**
